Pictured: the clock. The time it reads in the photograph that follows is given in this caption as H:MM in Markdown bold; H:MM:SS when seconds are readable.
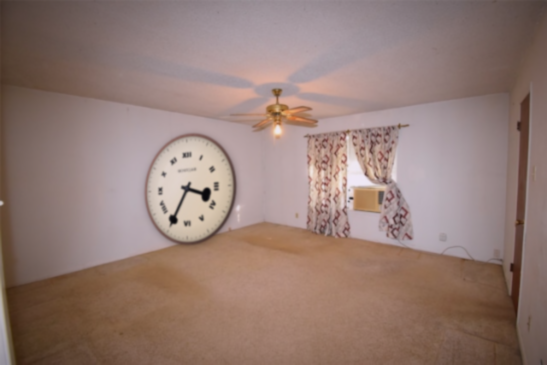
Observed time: **3:35**
